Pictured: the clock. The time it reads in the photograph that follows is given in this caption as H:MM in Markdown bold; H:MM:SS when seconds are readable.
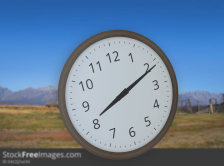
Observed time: **8:11**
